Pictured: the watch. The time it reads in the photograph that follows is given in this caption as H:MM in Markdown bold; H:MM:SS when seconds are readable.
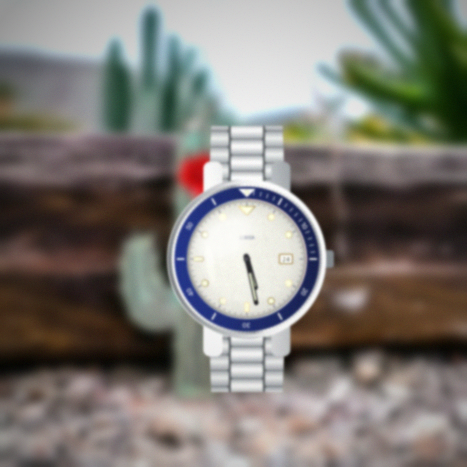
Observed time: **5:28**
